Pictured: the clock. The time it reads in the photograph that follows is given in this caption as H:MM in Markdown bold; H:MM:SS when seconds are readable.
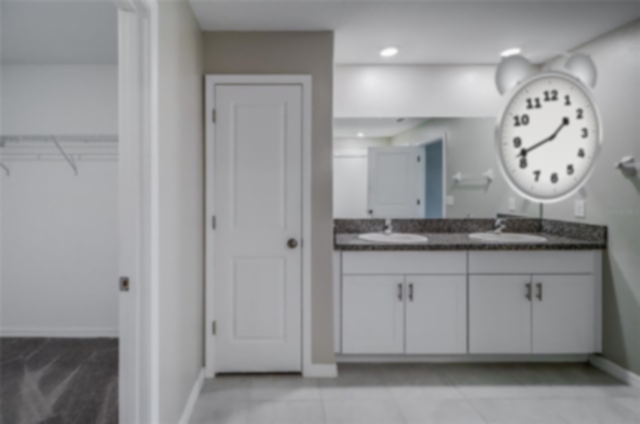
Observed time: **1:42**
